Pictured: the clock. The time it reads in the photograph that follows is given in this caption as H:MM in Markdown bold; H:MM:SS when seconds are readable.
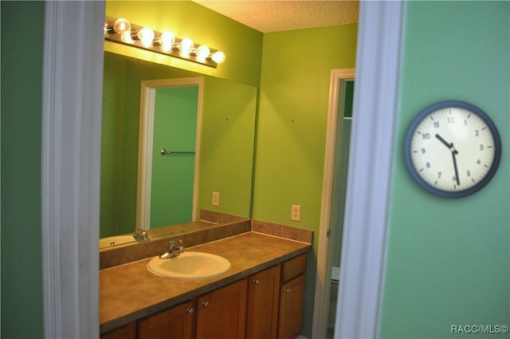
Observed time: **10:29**
